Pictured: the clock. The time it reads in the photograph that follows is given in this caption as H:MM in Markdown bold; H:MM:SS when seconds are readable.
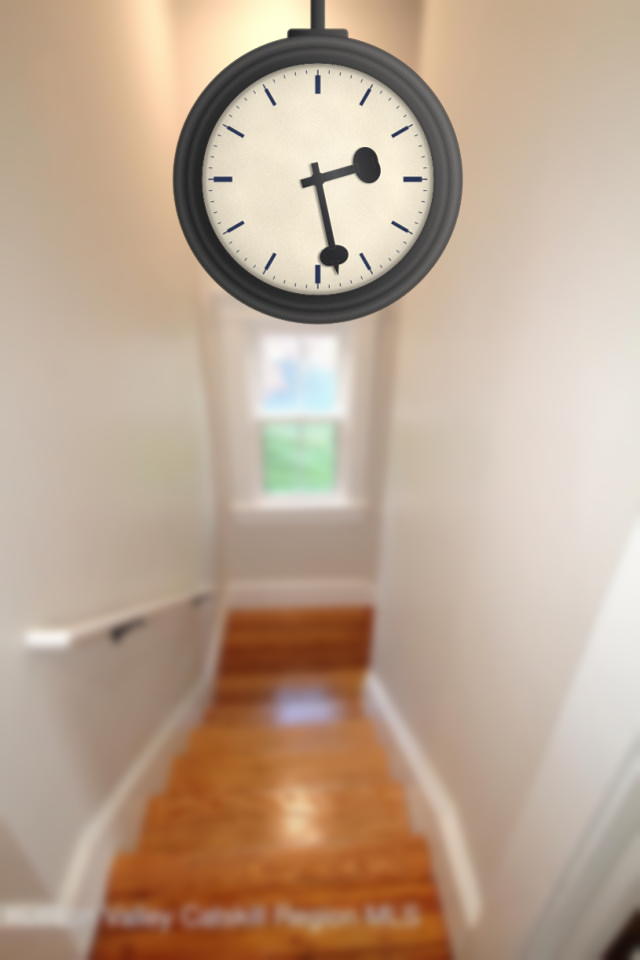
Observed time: **2:28**
